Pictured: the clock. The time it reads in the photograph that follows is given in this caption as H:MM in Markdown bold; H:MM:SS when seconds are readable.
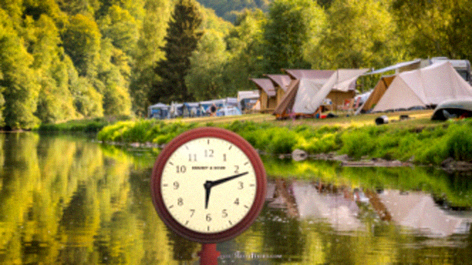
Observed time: **6:12**
